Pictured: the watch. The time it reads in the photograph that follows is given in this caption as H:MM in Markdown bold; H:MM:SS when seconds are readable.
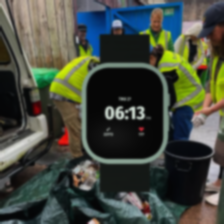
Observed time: **6:13**
